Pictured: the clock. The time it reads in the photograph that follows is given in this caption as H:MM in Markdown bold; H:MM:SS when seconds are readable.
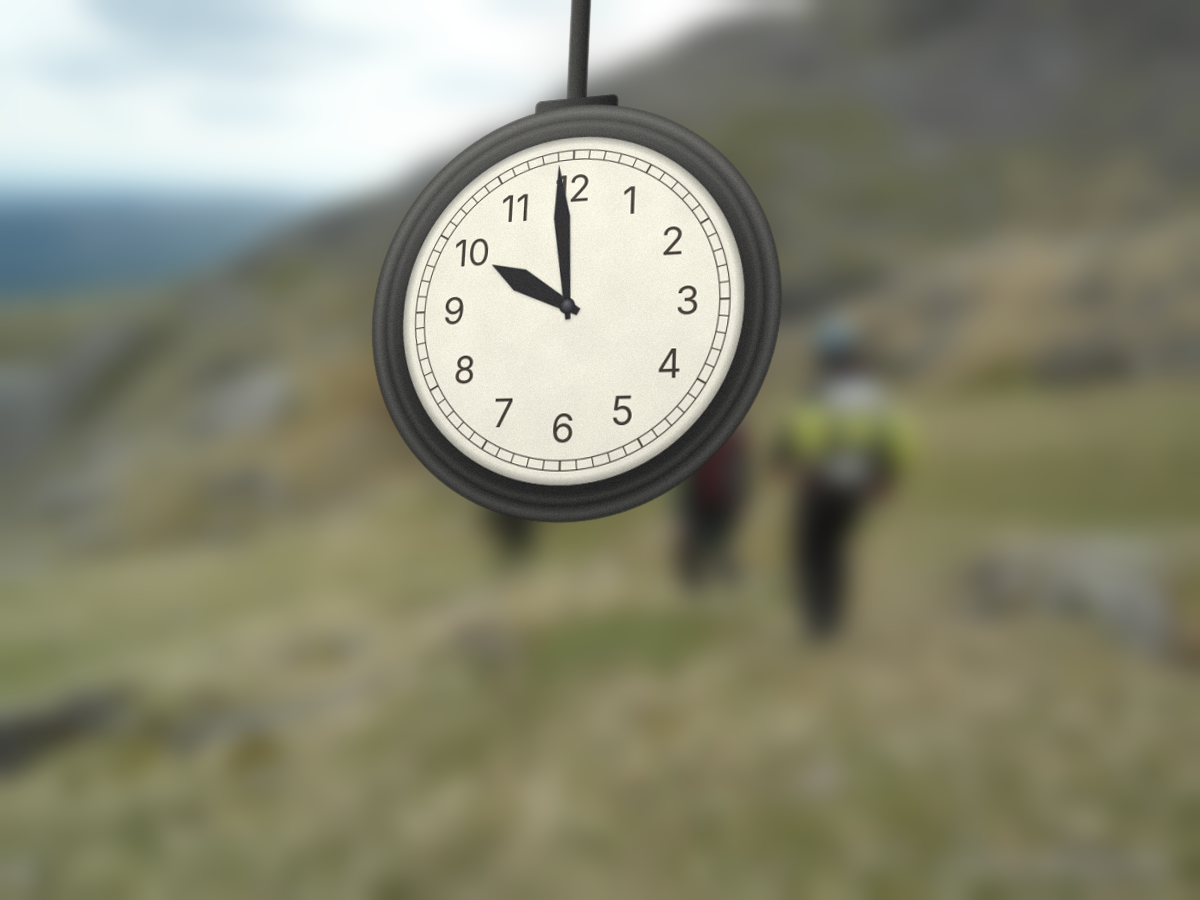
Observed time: **9:59**
